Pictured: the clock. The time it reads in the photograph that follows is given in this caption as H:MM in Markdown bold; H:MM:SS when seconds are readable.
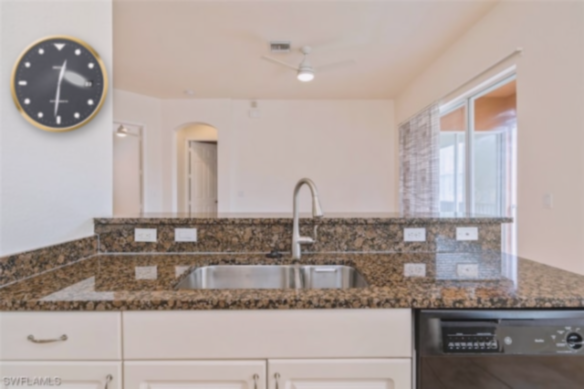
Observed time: **12:31**
